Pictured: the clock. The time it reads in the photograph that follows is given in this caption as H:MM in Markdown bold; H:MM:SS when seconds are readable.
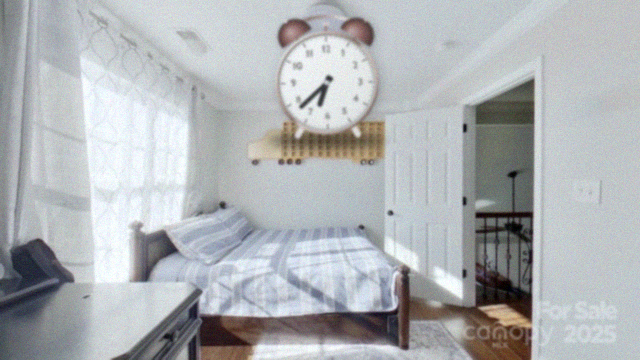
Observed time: **6:38**
